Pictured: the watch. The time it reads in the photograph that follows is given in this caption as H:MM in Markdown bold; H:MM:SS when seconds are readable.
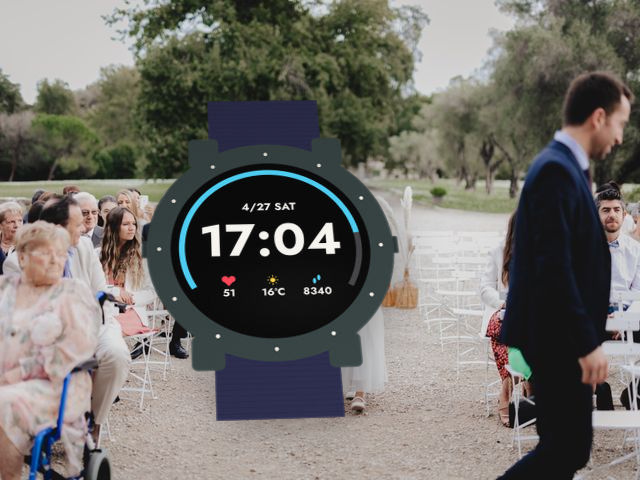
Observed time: **17:04**
